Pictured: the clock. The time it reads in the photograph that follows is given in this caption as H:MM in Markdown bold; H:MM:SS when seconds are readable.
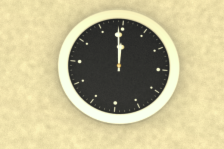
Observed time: **11:59**
